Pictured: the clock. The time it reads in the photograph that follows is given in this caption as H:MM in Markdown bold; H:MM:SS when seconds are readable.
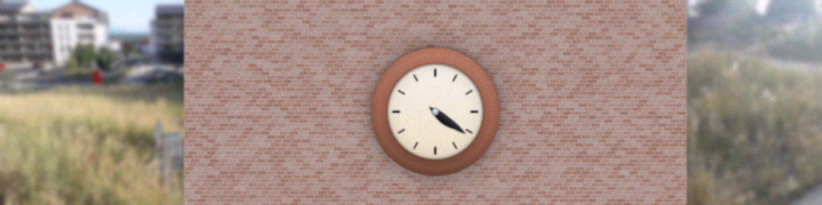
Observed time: **4:21**
